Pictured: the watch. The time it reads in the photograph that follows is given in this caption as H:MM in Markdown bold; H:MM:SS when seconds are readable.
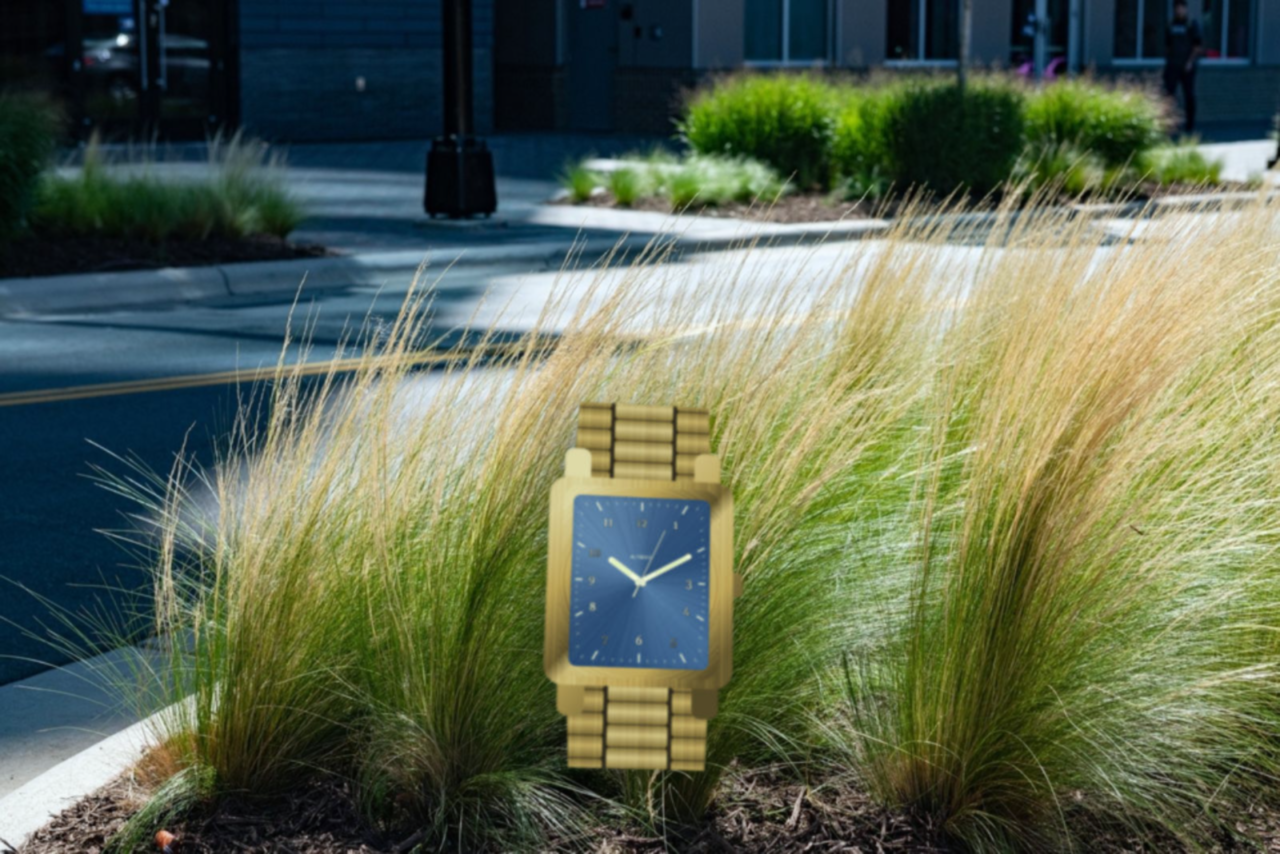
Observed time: **10:10:04**
